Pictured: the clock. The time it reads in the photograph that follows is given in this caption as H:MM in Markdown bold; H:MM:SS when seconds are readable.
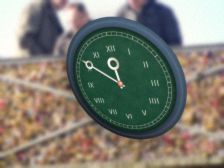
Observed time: **11:51**
